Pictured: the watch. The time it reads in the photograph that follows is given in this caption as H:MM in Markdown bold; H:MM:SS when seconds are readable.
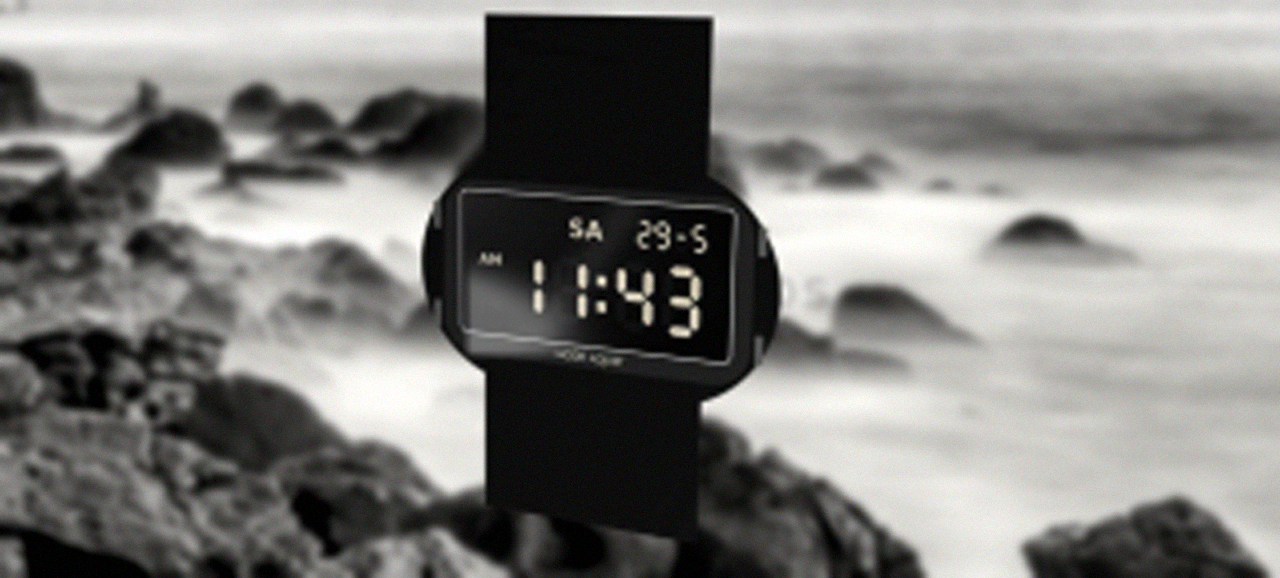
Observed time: **11:43**
